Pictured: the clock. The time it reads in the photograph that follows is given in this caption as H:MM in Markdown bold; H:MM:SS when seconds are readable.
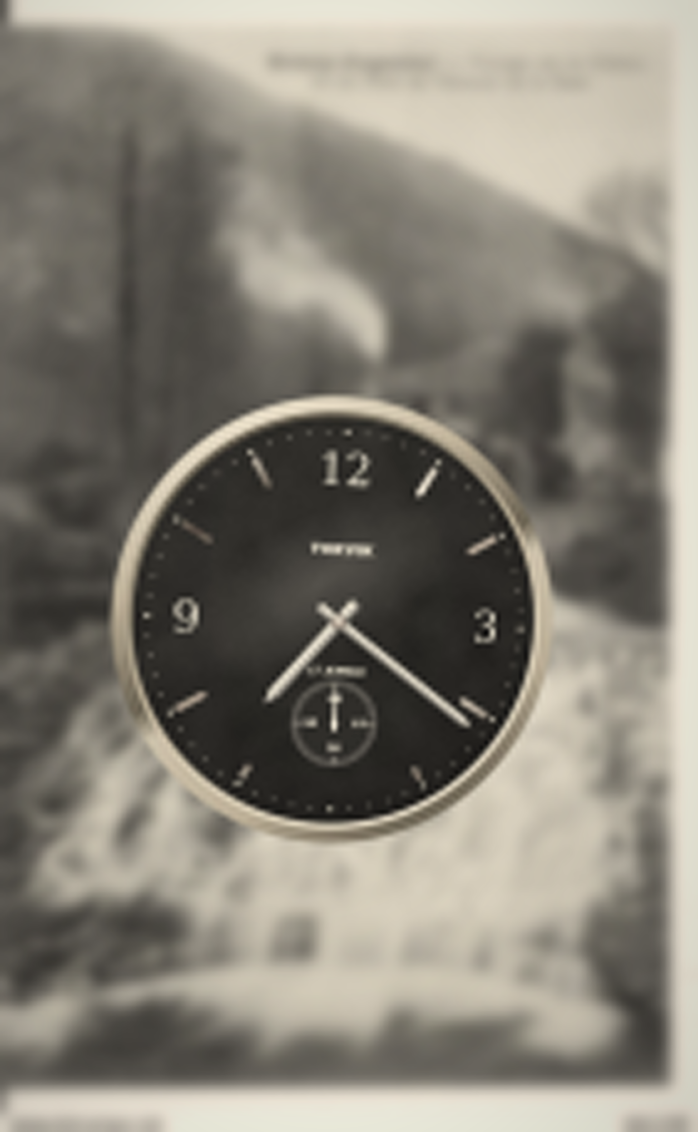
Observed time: **7:21**
